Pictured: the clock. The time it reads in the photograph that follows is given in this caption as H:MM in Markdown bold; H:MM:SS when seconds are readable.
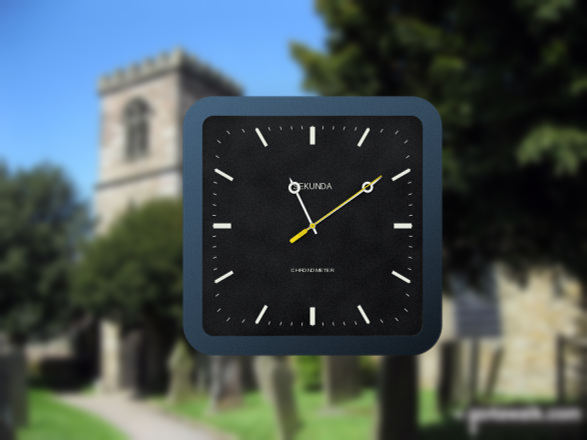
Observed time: **11:09:09**
